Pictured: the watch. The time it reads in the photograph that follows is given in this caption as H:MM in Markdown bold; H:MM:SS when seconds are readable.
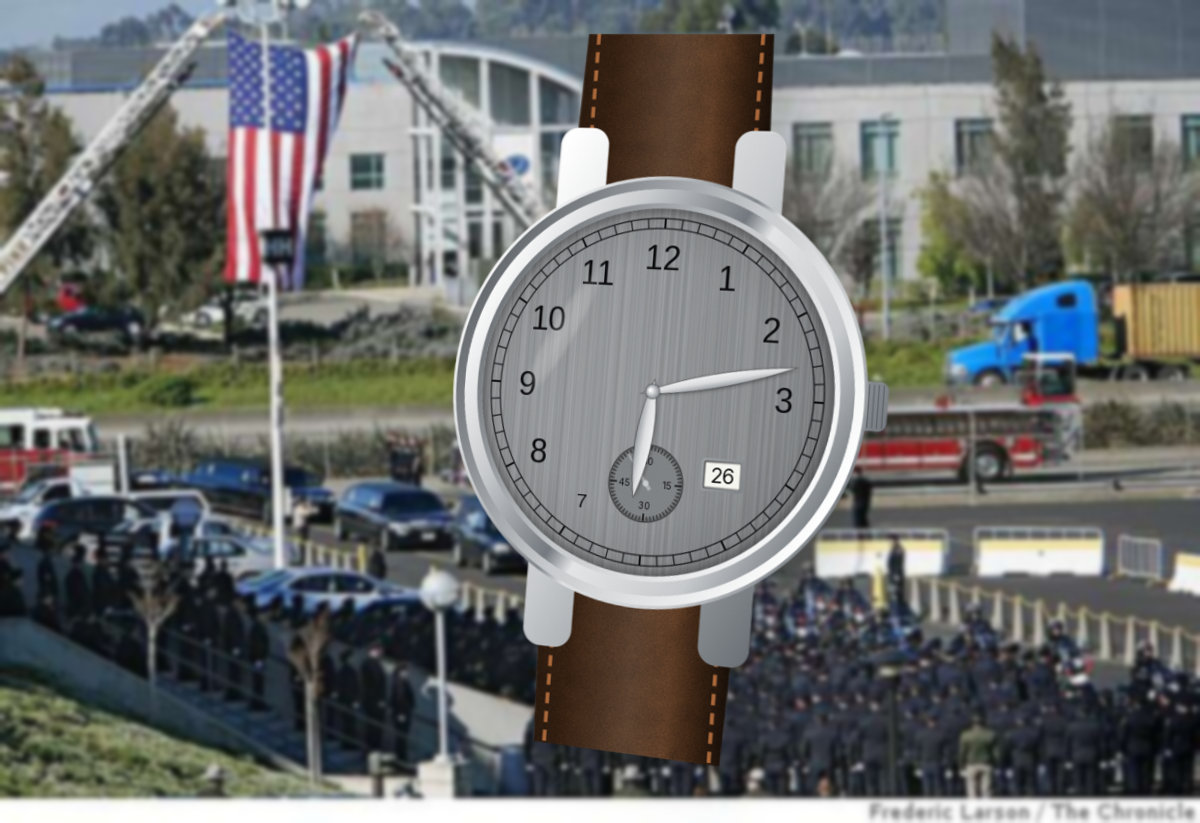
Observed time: **6:12:54**
